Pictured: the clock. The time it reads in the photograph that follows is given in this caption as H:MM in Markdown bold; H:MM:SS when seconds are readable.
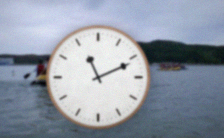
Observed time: **11:11**
